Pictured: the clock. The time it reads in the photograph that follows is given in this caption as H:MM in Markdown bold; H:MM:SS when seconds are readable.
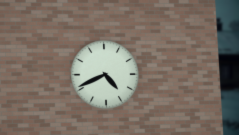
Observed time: **4:41**
